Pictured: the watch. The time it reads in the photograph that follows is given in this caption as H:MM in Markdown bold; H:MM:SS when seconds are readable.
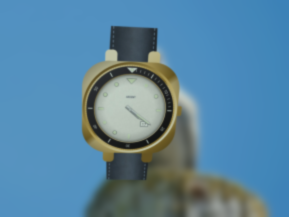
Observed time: **4:21**
